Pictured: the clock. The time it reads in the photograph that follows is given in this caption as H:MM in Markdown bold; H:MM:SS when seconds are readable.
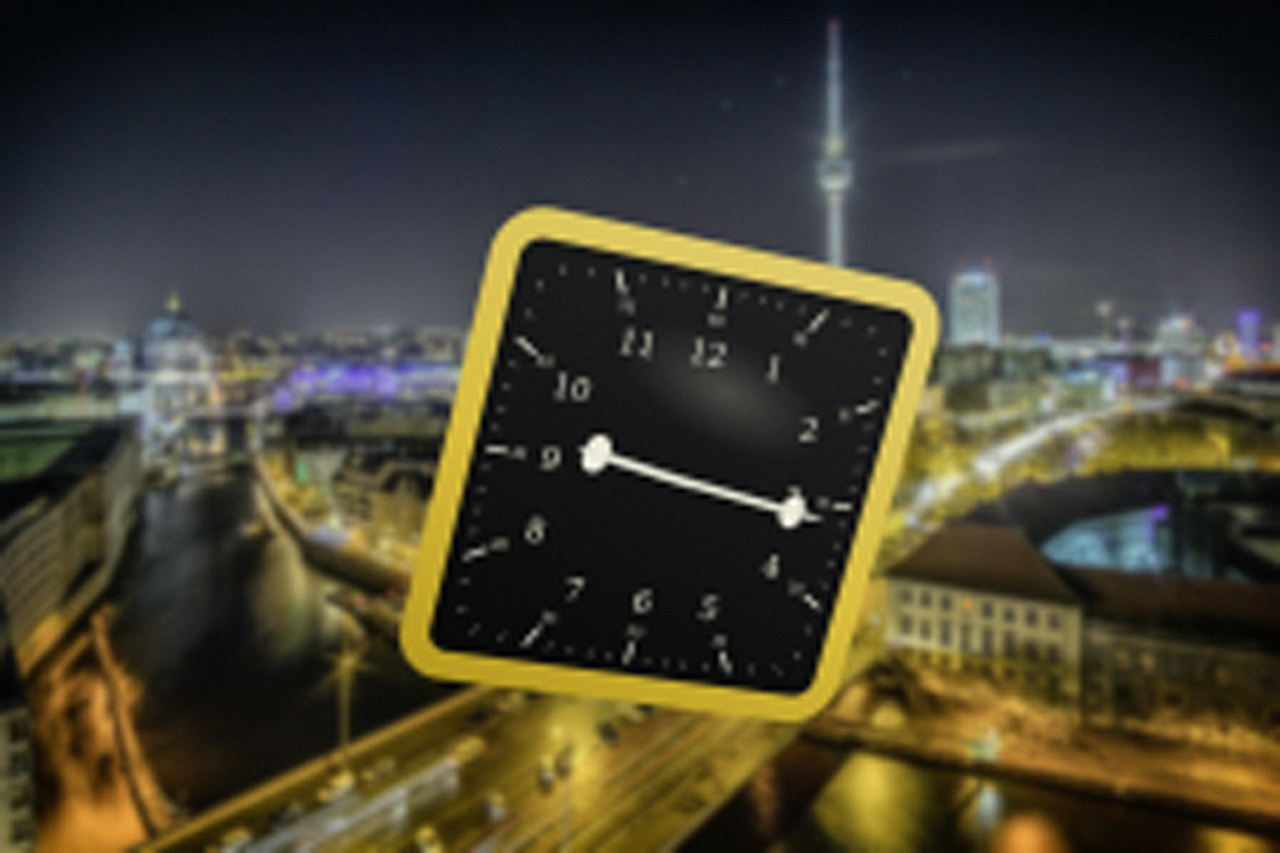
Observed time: **9:16**
